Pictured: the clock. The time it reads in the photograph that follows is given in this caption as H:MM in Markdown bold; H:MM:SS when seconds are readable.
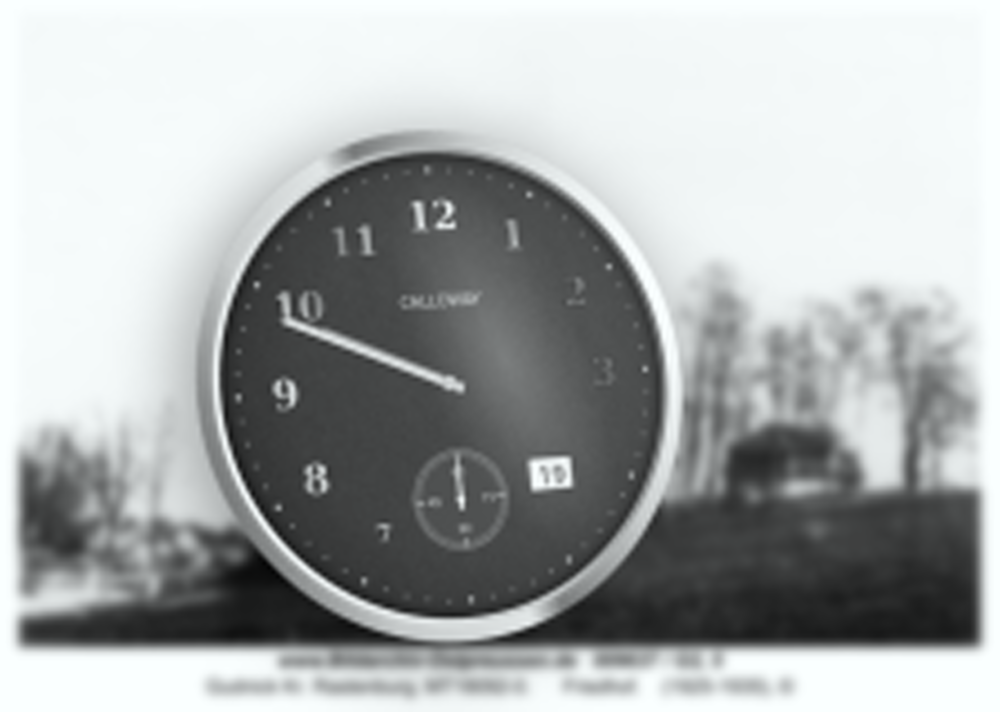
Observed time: **9:49**
